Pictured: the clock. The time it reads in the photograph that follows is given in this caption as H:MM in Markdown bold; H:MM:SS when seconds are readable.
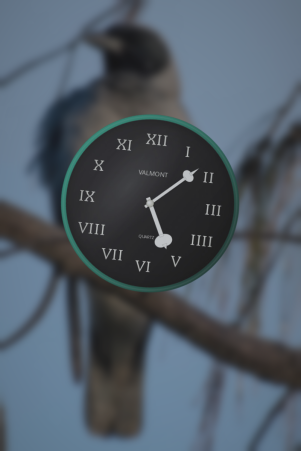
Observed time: **5:08**
